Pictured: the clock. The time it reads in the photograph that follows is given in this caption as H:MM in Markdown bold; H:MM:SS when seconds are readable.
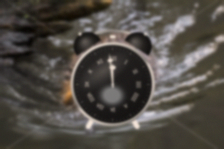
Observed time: **11:59**
